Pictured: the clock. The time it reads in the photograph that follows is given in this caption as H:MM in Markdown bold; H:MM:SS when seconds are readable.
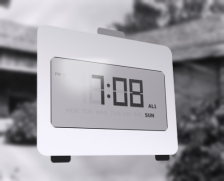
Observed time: **7:08**
